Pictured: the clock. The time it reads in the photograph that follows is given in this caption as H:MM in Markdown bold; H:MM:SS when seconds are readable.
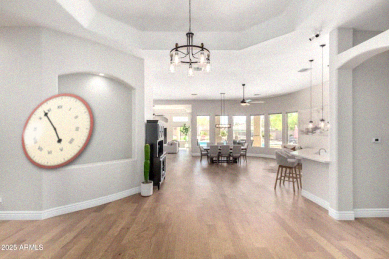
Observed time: **4:53**
